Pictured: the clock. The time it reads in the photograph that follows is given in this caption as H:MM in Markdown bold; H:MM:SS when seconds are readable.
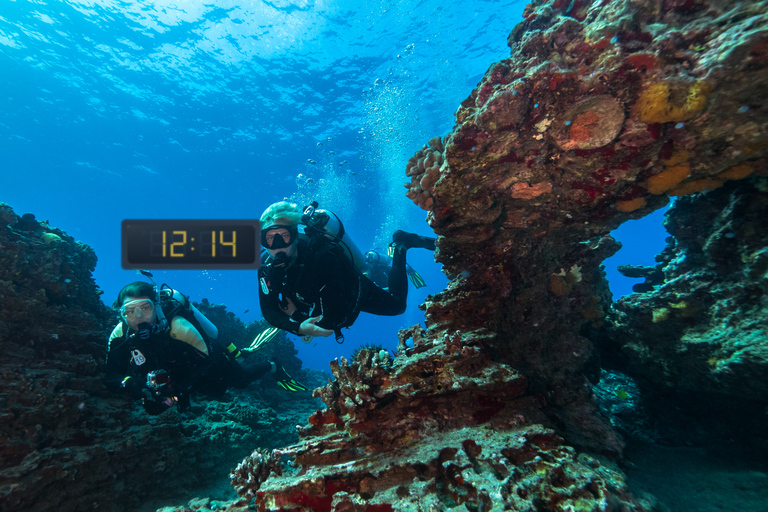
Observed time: **12:14**
